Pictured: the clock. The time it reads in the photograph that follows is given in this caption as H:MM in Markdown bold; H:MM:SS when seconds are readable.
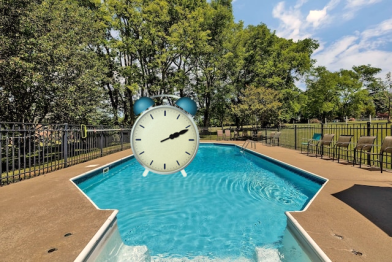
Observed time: **2:11**
